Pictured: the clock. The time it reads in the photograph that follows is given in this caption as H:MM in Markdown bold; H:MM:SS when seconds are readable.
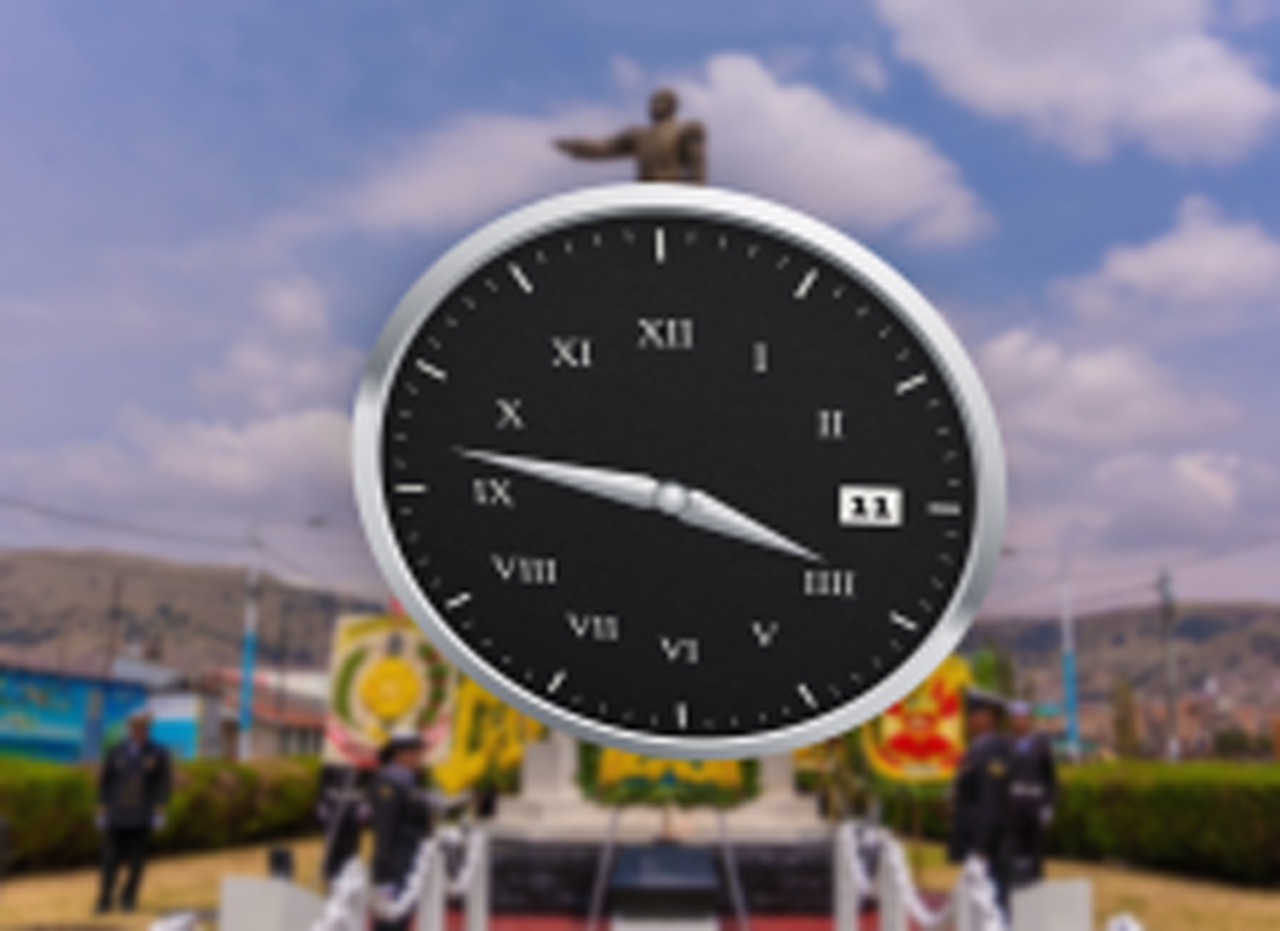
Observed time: **3:47**
